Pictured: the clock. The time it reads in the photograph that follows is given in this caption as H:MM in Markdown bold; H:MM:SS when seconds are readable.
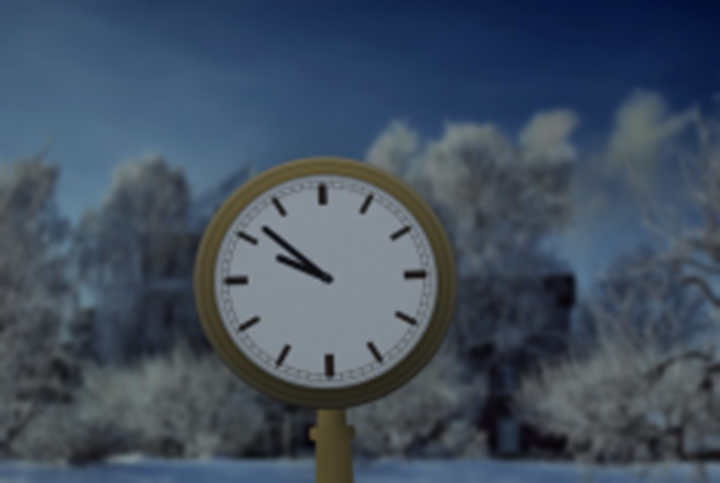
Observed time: **9:52**
